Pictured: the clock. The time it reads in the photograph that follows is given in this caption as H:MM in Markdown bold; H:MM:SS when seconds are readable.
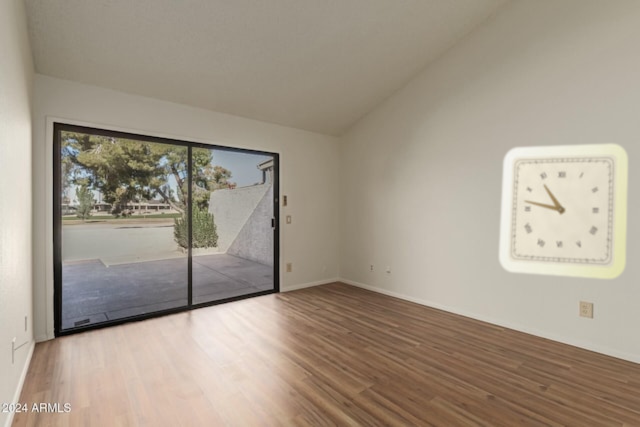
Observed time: **10:47**
